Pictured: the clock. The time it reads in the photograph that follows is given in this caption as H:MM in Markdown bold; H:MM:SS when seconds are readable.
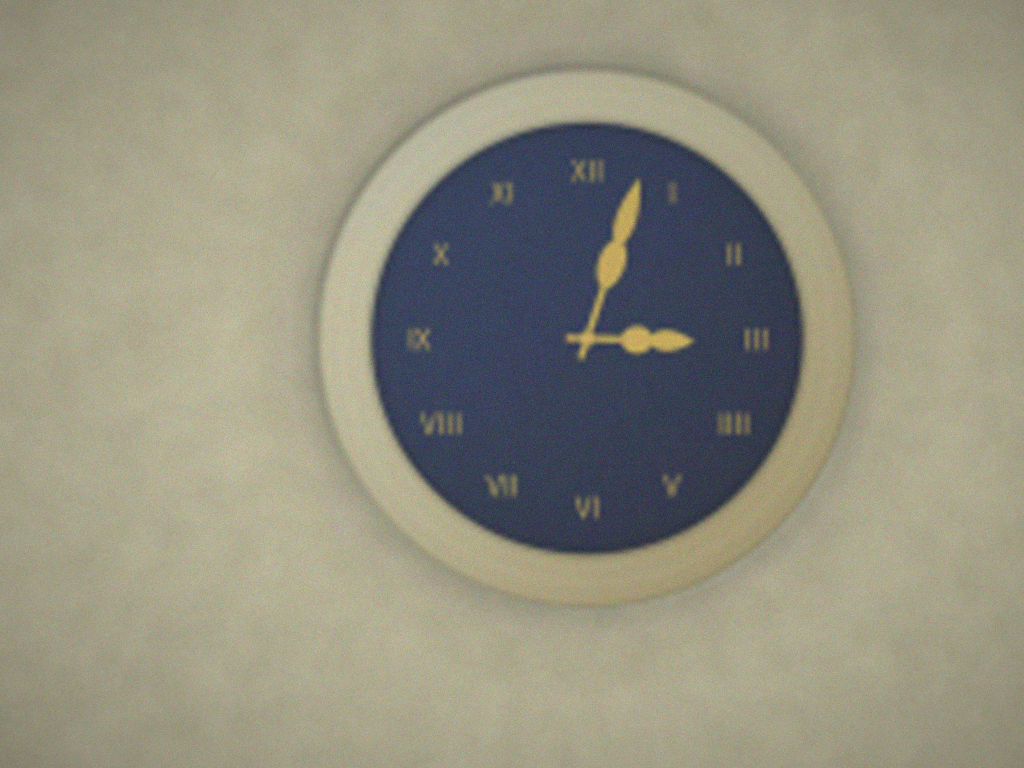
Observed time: **3:03**
